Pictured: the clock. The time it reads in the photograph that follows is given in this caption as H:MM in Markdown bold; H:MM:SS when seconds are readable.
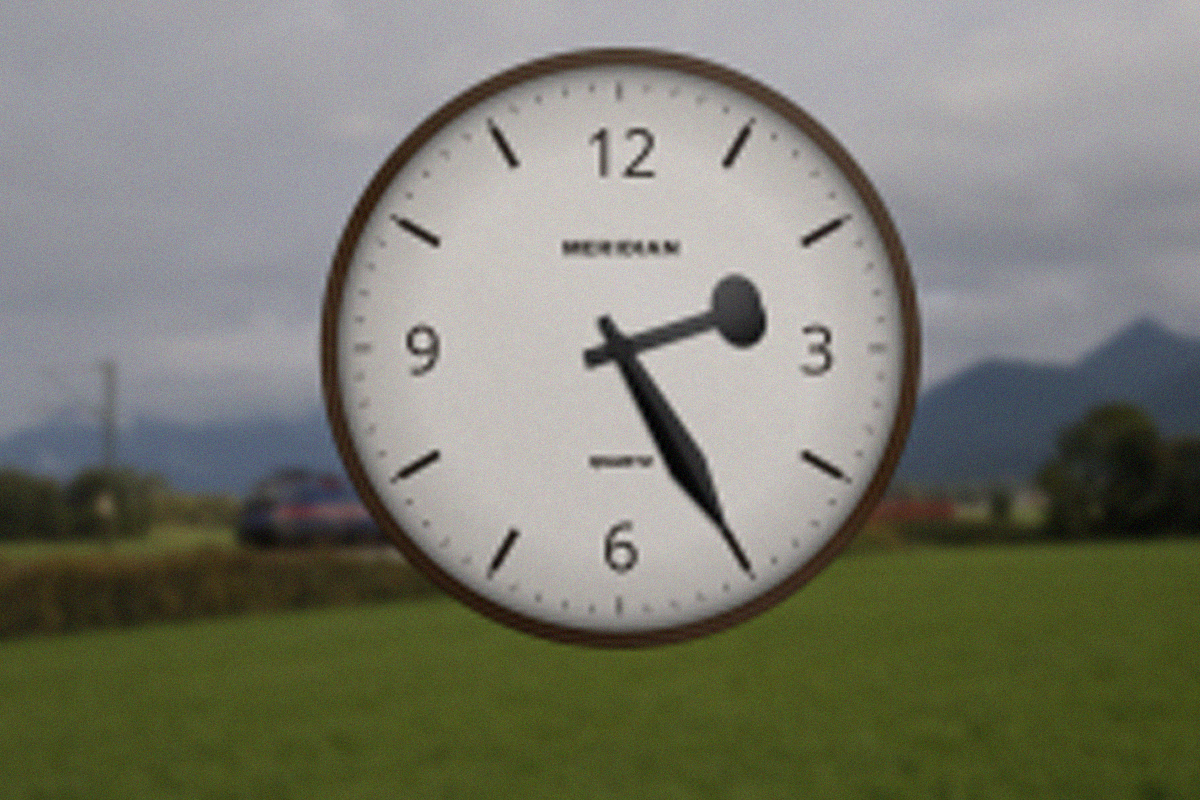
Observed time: **2:25**
